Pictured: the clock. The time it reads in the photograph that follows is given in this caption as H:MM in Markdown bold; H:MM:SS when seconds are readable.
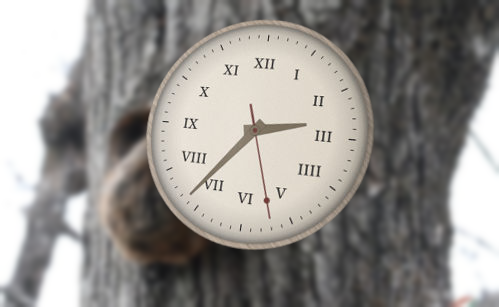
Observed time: **2:36:27**
